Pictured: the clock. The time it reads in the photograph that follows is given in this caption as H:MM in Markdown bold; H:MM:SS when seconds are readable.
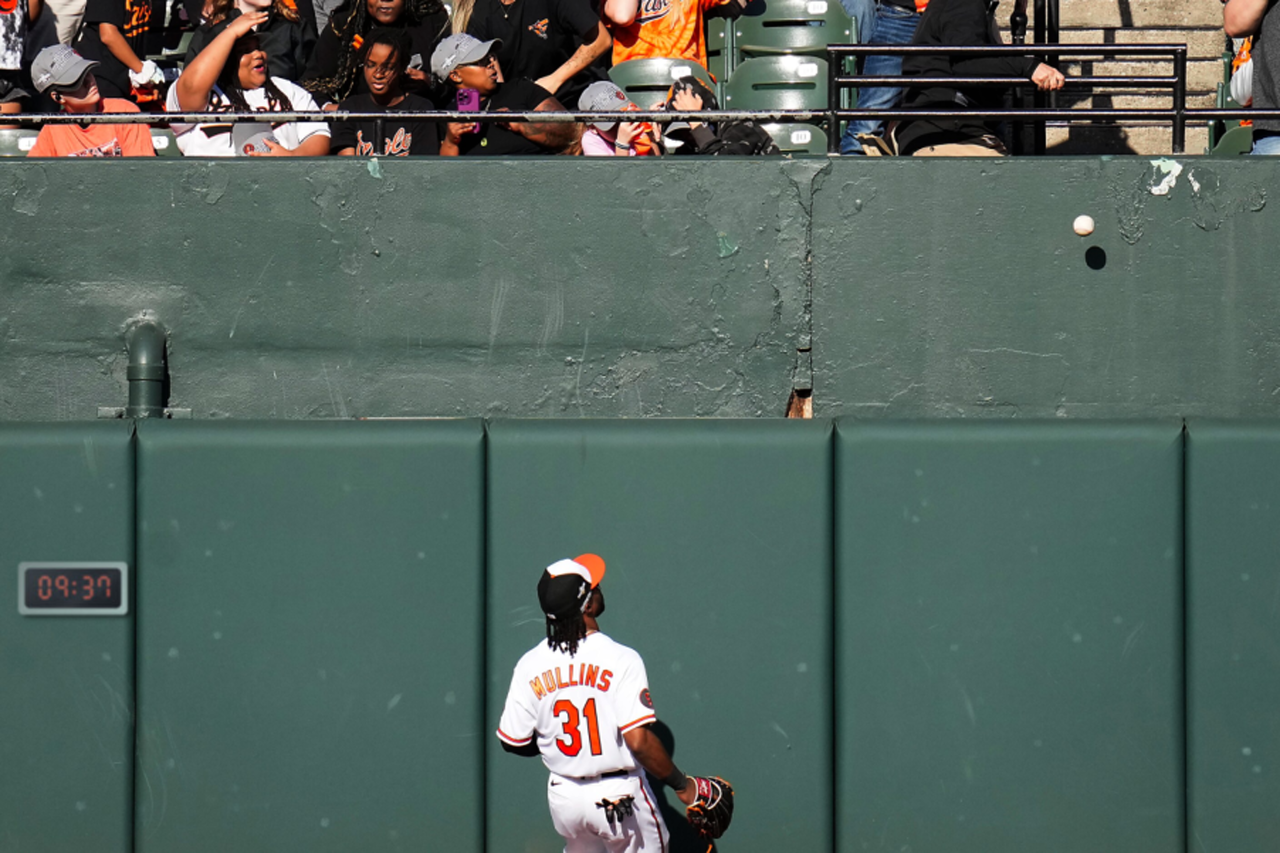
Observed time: **9:37**
